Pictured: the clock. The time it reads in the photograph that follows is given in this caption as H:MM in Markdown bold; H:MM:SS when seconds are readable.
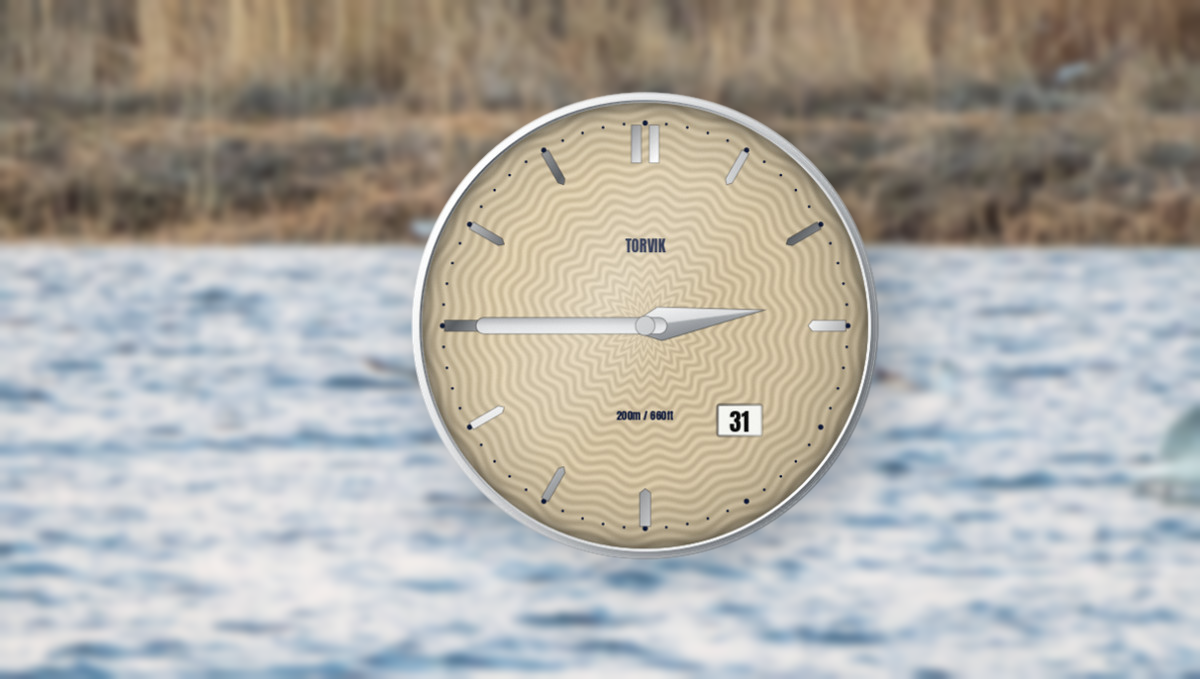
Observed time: **2:45**
